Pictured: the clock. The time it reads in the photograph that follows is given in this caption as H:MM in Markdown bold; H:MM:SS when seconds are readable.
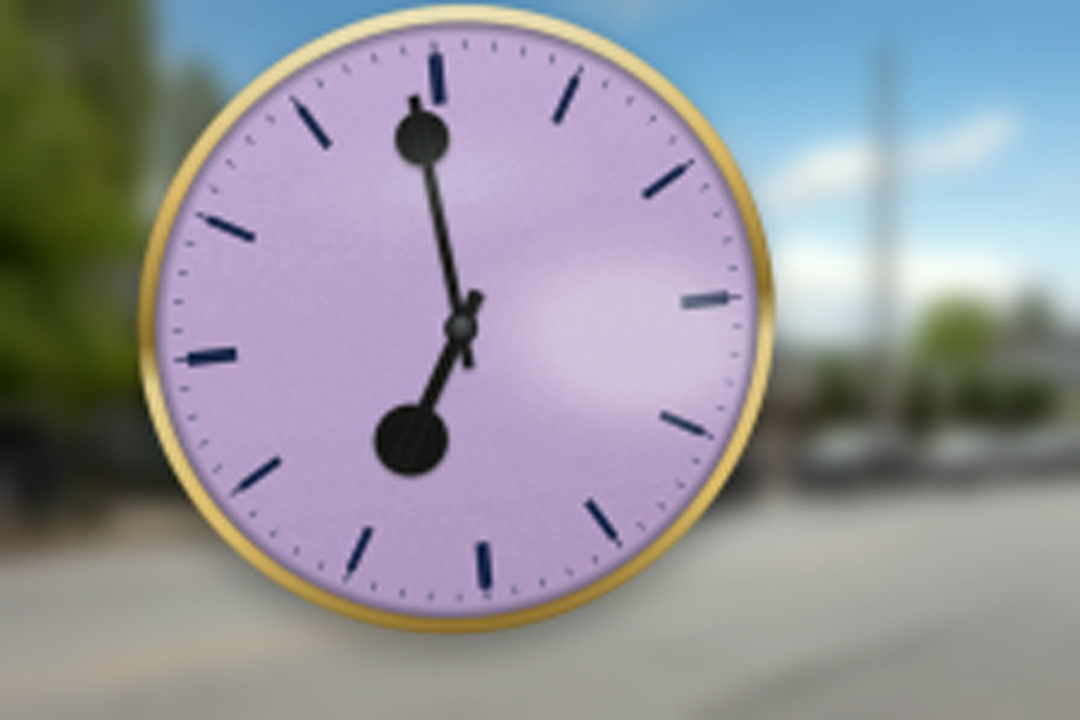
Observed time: **6:59**
